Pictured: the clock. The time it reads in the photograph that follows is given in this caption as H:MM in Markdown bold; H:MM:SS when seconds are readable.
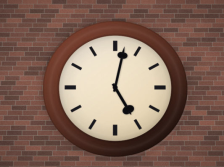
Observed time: **5:02**
